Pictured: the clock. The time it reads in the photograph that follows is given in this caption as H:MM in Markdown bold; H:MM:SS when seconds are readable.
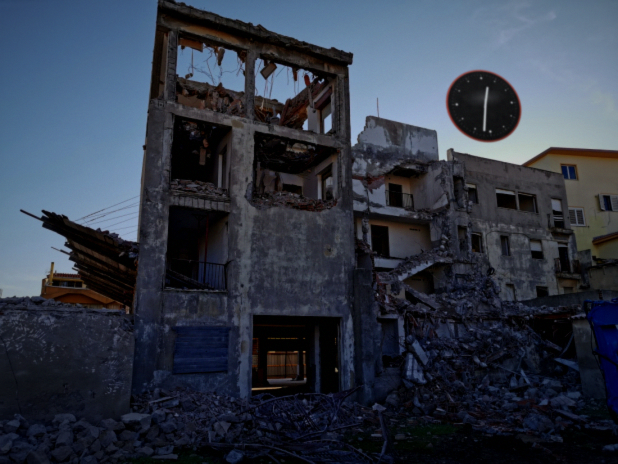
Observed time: **12:32**
